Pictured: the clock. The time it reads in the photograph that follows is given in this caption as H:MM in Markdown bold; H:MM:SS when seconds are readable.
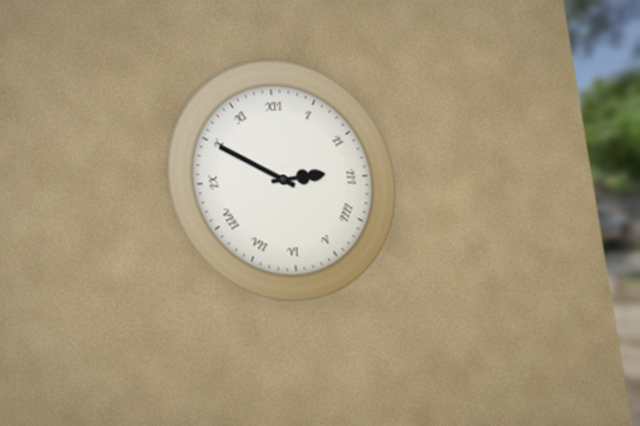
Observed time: **2:50**
